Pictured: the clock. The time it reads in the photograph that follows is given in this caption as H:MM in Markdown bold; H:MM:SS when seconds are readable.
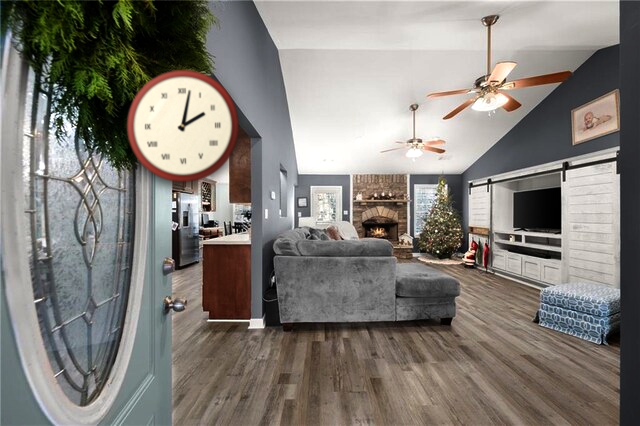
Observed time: **2:02**
